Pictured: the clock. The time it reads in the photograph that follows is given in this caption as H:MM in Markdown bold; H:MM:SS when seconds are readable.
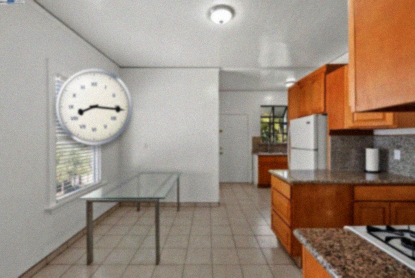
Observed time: **8:16**
